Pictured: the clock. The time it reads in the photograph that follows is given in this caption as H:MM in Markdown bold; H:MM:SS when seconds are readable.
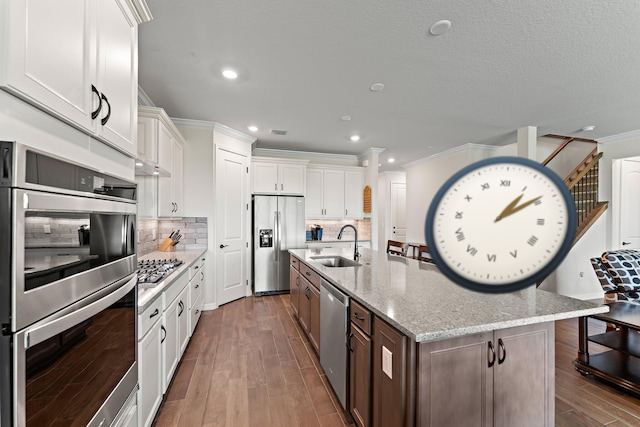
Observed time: **1:09**
